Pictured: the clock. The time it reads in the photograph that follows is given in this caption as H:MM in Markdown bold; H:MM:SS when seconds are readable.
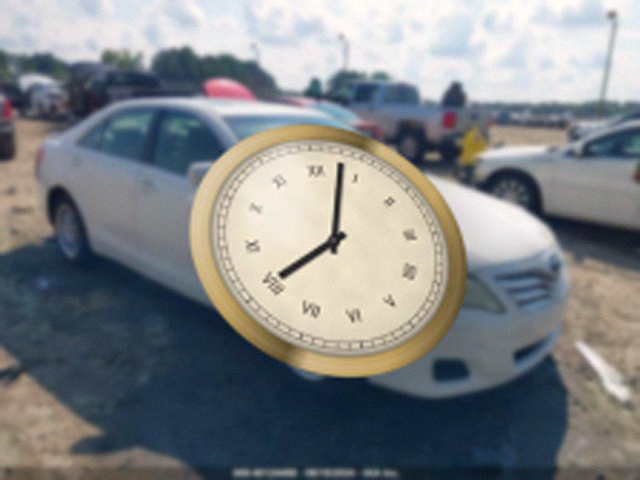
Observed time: **8:03**
